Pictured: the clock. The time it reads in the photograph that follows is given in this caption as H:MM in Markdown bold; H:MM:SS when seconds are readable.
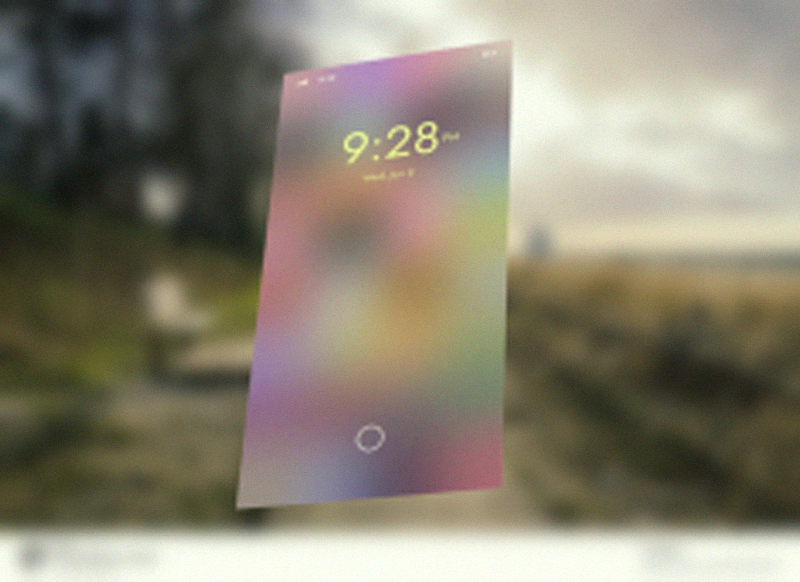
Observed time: **9:28**
